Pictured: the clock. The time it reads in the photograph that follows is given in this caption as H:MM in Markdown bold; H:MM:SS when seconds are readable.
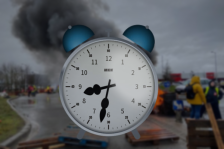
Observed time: **8:32**
